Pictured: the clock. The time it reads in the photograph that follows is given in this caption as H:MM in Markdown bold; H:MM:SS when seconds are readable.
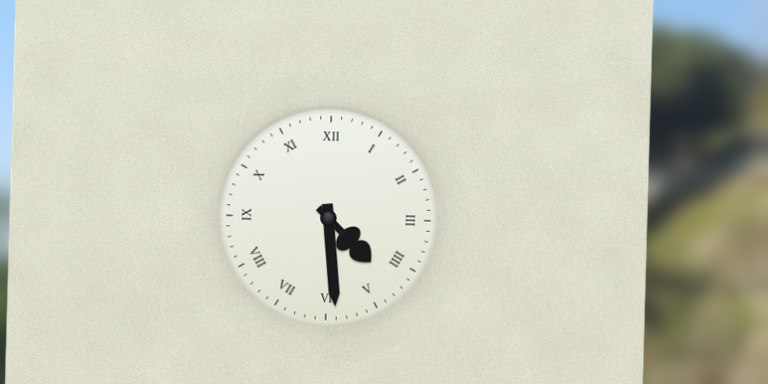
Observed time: **4:29**
